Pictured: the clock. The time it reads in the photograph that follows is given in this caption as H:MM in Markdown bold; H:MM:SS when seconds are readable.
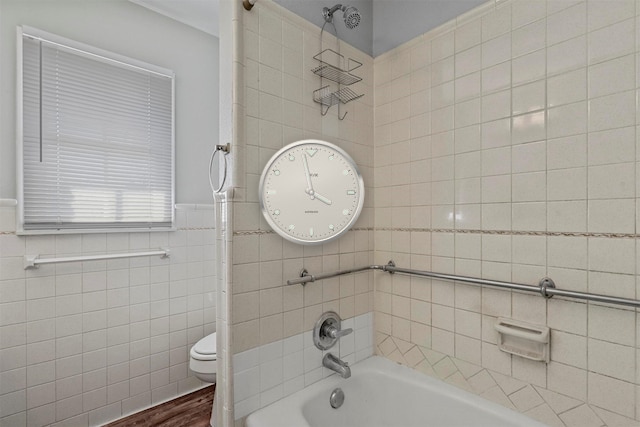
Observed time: **3:58**
